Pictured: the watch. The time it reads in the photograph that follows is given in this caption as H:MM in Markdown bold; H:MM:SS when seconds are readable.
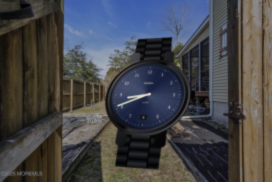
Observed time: **8:41**
